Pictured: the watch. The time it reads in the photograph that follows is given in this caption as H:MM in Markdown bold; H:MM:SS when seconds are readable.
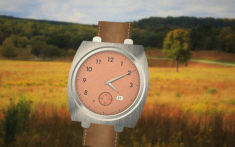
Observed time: **4:10**
